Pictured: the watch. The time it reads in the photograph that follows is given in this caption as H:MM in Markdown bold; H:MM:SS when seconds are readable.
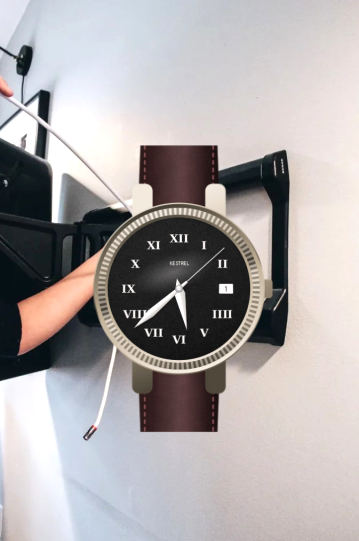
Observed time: **5:38:08**
